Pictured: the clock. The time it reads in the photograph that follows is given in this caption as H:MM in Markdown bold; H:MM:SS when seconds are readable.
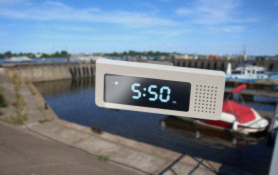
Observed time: **5:50**
